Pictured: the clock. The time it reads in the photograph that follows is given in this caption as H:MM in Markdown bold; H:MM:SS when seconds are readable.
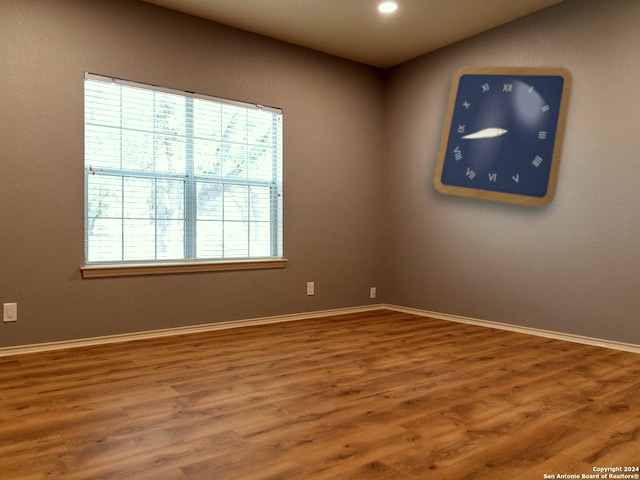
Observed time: **8:43**
